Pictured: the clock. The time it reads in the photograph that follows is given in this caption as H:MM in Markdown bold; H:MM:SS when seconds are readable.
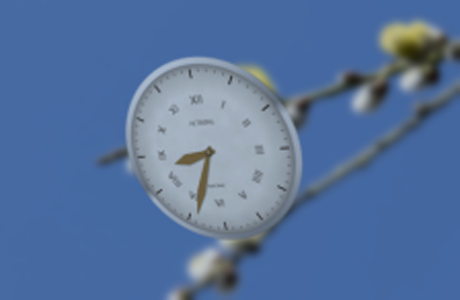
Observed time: **8:34**
